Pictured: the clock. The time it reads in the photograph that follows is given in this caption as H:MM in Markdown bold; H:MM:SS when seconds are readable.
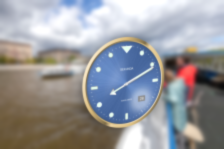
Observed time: **8:11**
